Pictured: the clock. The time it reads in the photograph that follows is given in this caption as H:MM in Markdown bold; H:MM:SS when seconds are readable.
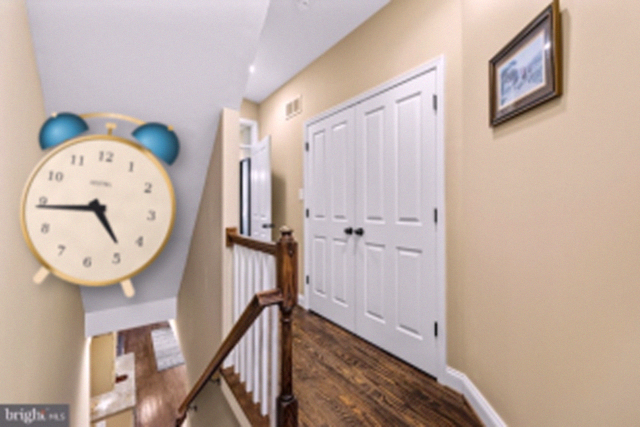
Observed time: **4:44**
